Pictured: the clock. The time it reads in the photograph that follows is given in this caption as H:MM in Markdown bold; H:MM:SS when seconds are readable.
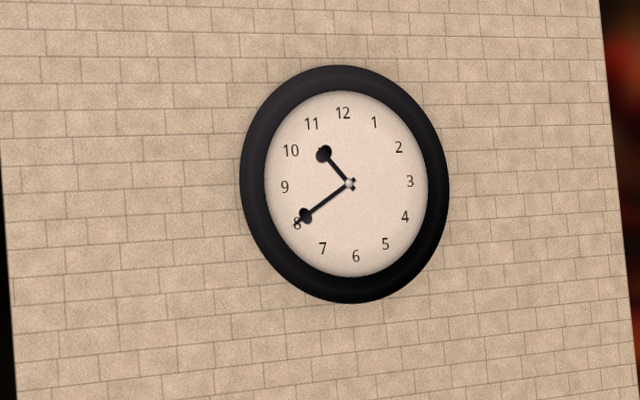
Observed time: **10:40**
